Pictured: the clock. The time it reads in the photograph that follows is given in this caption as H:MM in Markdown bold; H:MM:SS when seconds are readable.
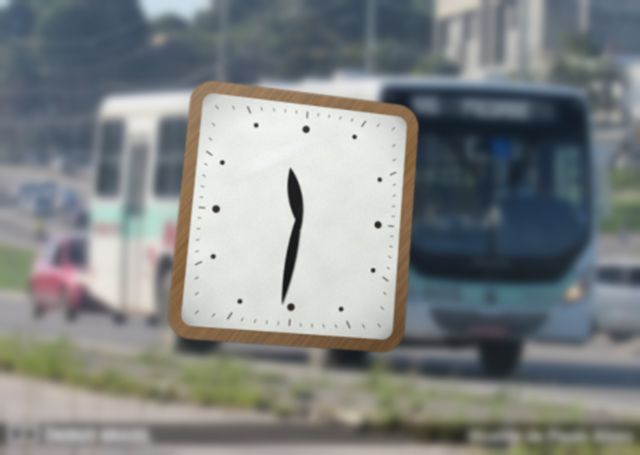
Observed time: **11:31**
